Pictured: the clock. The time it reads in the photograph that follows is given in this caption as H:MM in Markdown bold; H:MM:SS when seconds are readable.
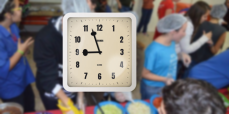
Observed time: **8:57**
